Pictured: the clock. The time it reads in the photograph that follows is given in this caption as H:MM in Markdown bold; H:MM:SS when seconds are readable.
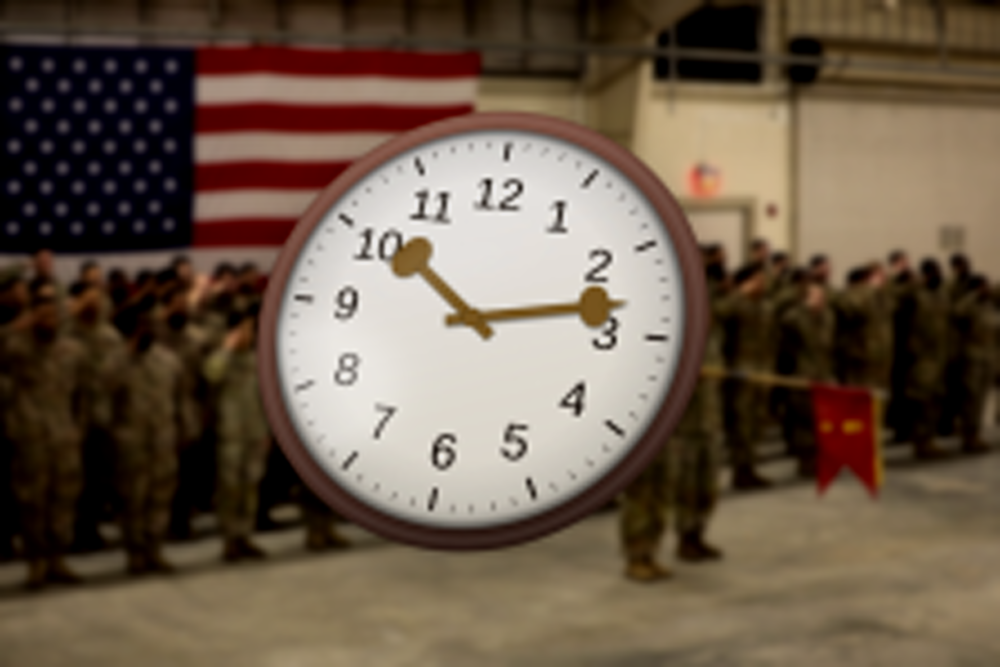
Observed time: **10:13**
